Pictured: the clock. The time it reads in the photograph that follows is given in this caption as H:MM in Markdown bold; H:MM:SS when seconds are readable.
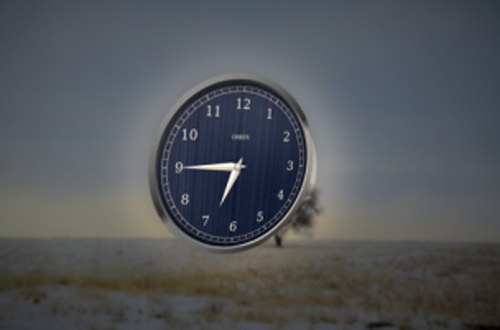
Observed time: **6:45**
